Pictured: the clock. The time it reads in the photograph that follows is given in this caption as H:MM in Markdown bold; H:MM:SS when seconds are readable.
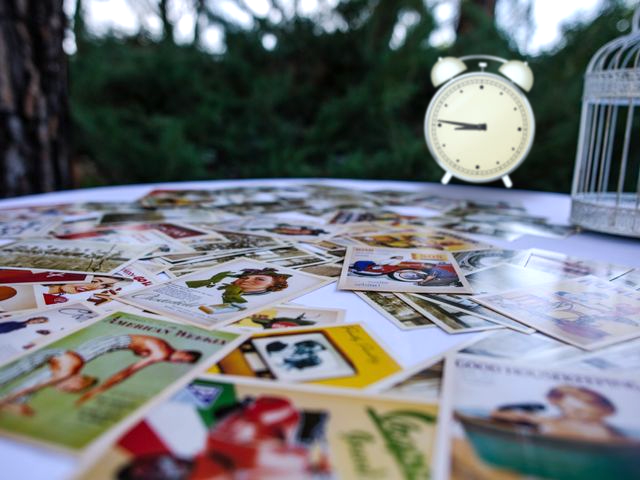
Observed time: **8:46**
